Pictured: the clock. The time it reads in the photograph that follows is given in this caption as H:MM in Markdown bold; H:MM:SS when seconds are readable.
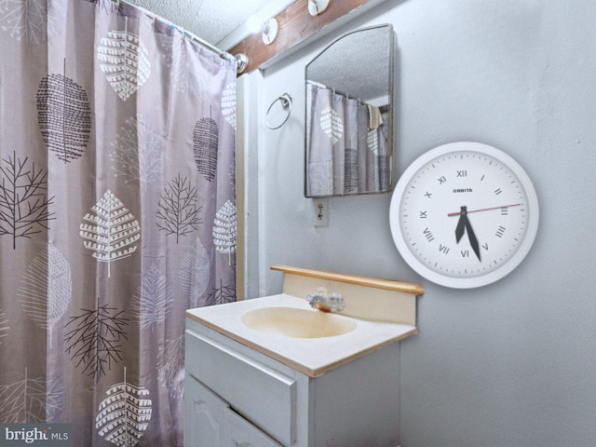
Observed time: **6:27:14**
